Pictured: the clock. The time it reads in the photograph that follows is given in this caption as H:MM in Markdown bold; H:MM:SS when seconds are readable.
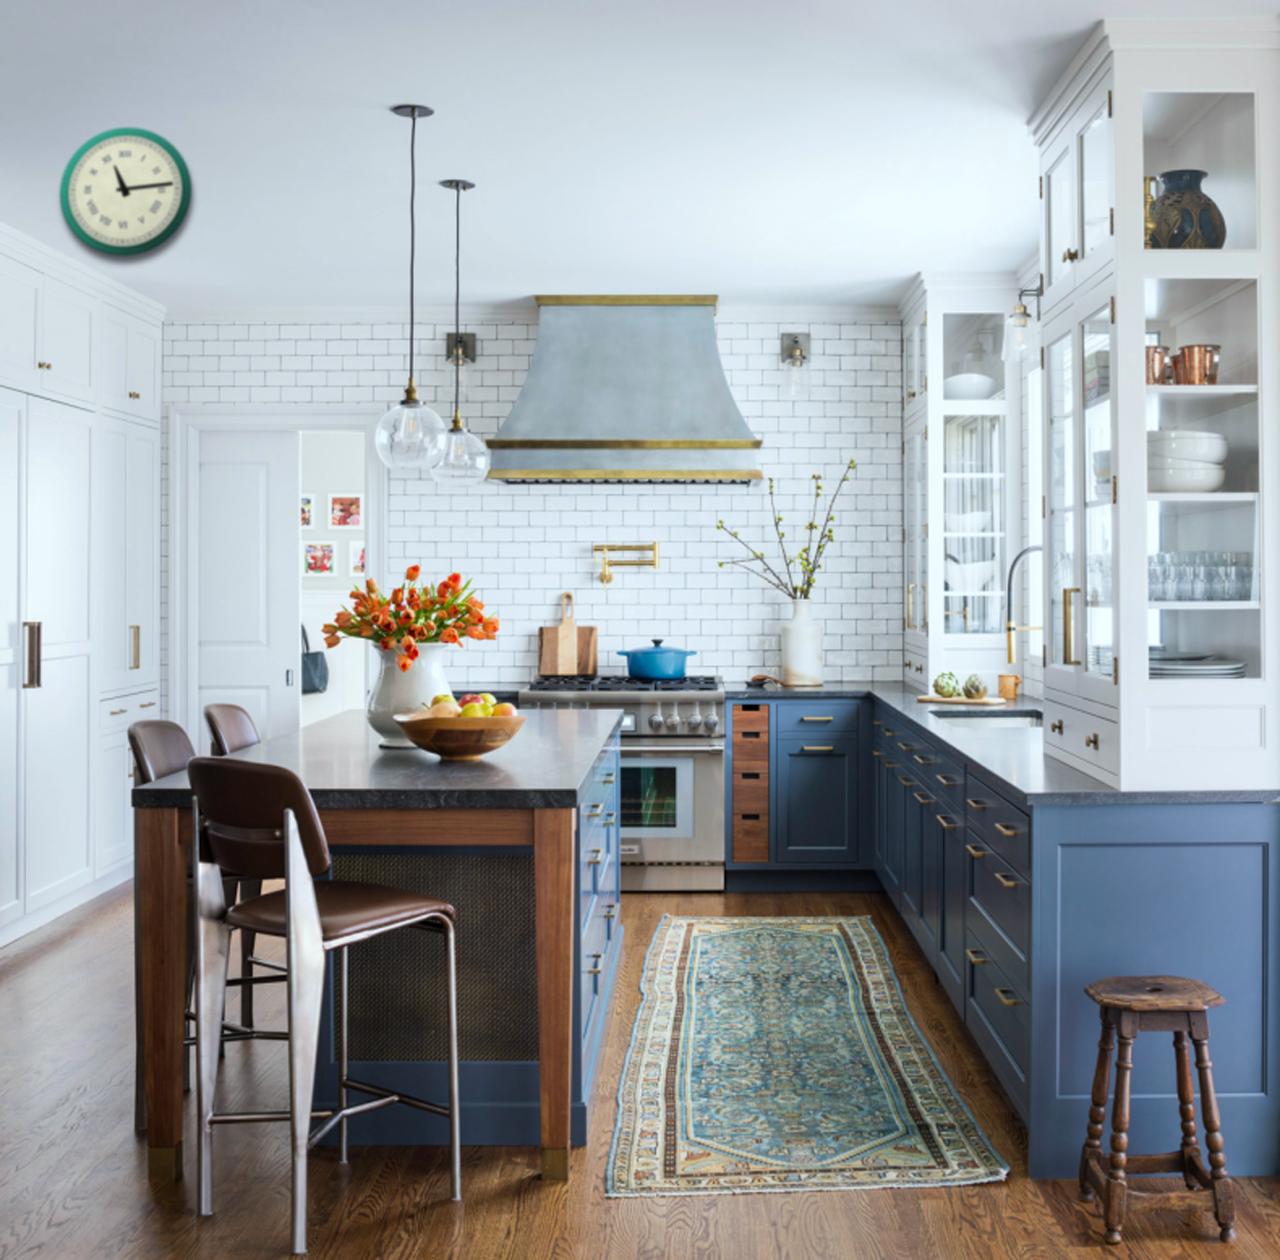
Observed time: **11:14**
